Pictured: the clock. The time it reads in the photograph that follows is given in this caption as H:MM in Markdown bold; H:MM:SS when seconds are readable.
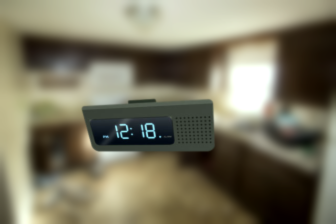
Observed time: **12:18**
